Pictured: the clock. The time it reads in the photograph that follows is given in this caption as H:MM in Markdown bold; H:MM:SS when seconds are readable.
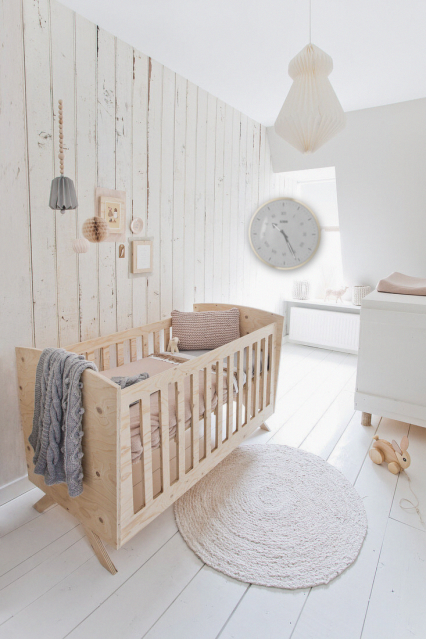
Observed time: **10:26**
